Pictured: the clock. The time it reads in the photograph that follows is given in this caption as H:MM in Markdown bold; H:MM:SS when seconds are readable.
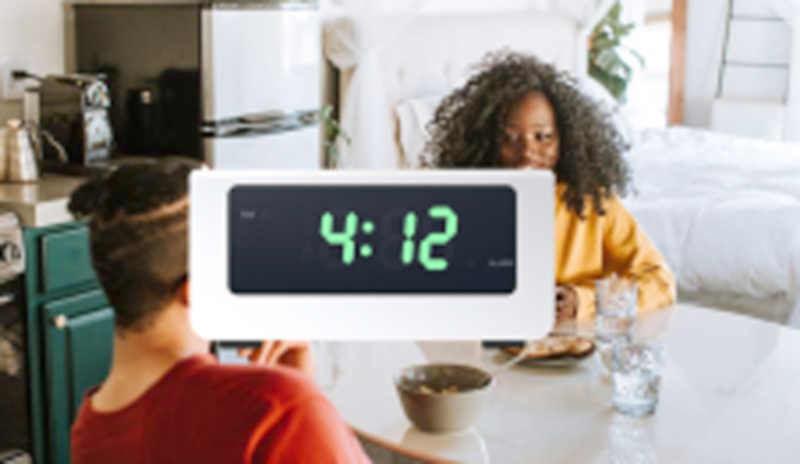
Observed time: **4:12**
